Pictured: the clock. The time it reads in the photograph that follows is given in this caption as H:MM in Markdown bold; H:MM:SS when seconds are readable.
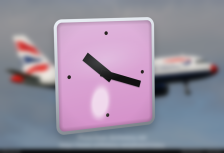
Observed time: **10:18**
